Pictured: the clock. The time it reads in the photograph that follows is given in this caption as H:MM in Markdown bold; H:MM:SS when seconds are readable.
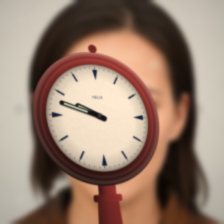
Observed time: **9:48**
